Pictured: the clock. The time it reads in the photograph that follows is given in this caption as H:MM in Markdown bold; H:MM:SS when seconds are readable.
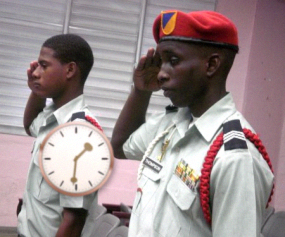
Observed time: **1:31**
